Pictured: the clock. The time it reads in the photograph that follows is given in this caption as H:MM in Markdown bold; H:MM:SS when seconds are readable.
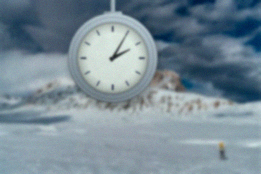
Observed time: **2:05**
